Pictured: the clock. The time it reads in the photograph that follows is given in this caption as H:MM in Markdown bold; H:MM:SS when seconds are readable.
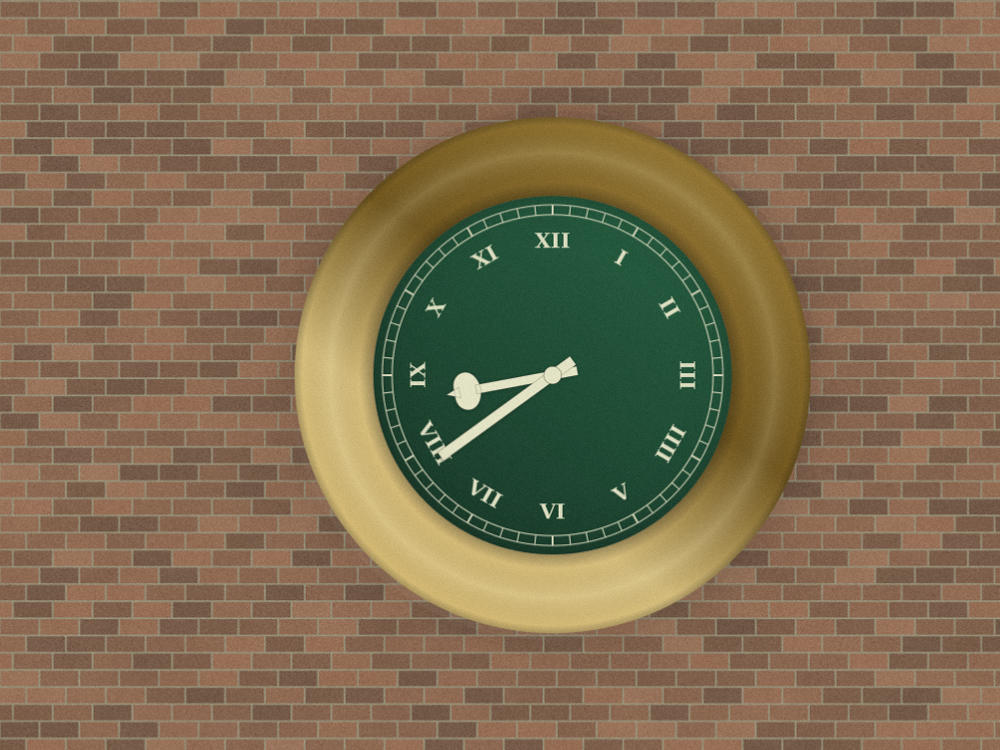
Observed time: **8:39**
